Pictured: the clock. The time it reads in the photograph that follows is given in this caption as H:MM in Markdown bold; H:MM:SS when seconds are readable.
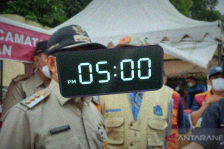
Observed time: **5:00**
